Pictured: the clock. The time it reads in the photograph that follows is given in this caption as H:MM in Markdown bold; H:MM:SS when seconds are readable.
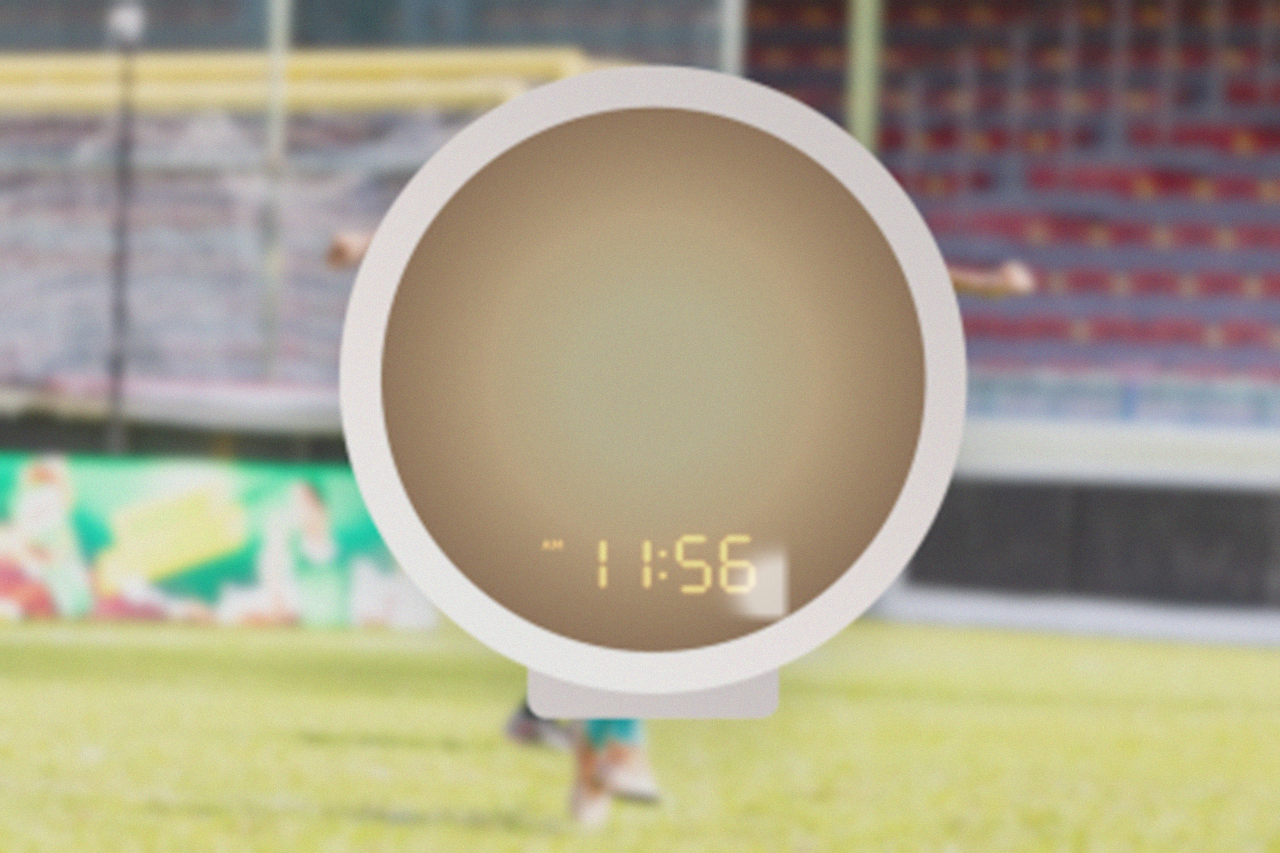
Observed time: **11:56**
